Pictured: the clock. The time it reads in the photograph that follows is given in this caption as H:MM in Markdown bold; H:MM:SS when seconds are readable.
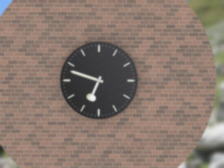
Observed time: **6:48**
